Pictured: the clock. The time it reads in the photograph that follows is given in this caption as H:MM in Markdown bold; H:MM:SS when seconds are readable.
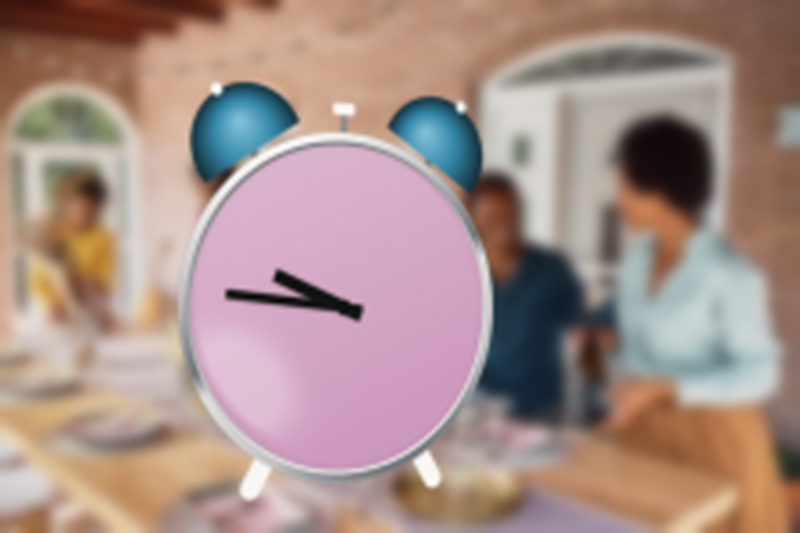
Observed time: **9:46**
